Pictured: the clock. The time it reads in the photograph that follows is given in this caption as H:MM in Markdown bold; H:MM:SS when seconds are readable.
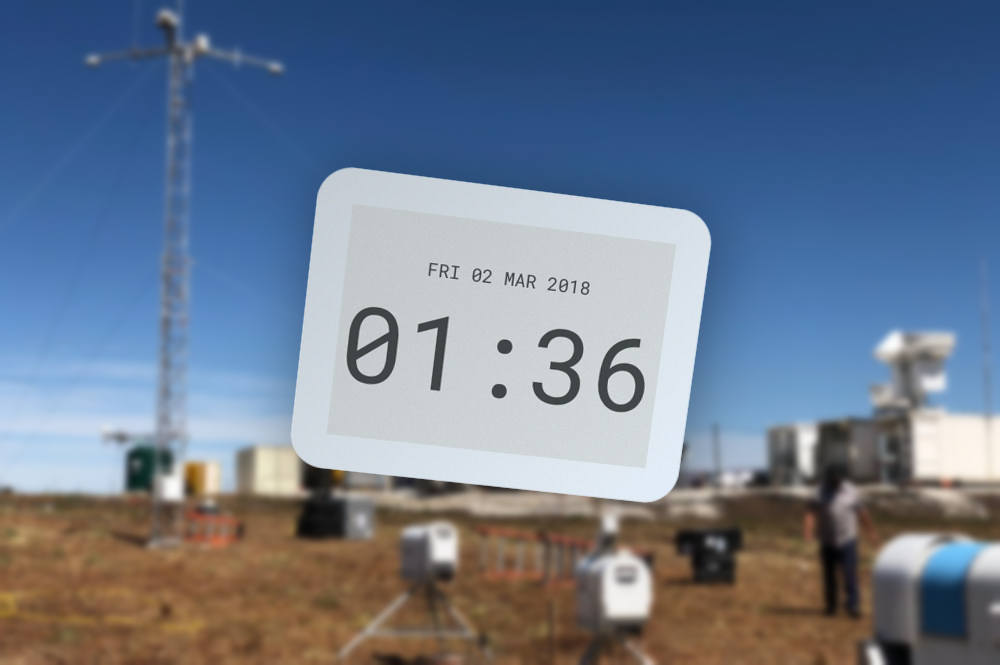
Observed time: **1:36**
